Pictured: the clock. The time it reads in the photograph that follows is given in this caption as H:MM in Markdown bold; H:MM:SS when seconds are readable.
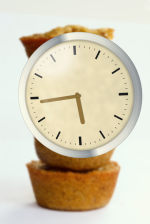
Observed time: **5:44**
